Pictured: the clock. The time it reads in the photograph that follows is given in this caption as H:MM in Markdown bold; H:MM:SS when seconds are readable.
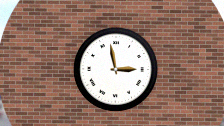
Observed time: **2:58**
